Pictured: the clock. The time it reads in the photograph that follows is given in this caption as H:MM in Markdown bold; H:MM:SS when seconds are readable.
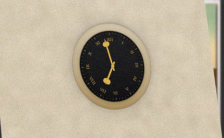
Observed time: **6:58**
